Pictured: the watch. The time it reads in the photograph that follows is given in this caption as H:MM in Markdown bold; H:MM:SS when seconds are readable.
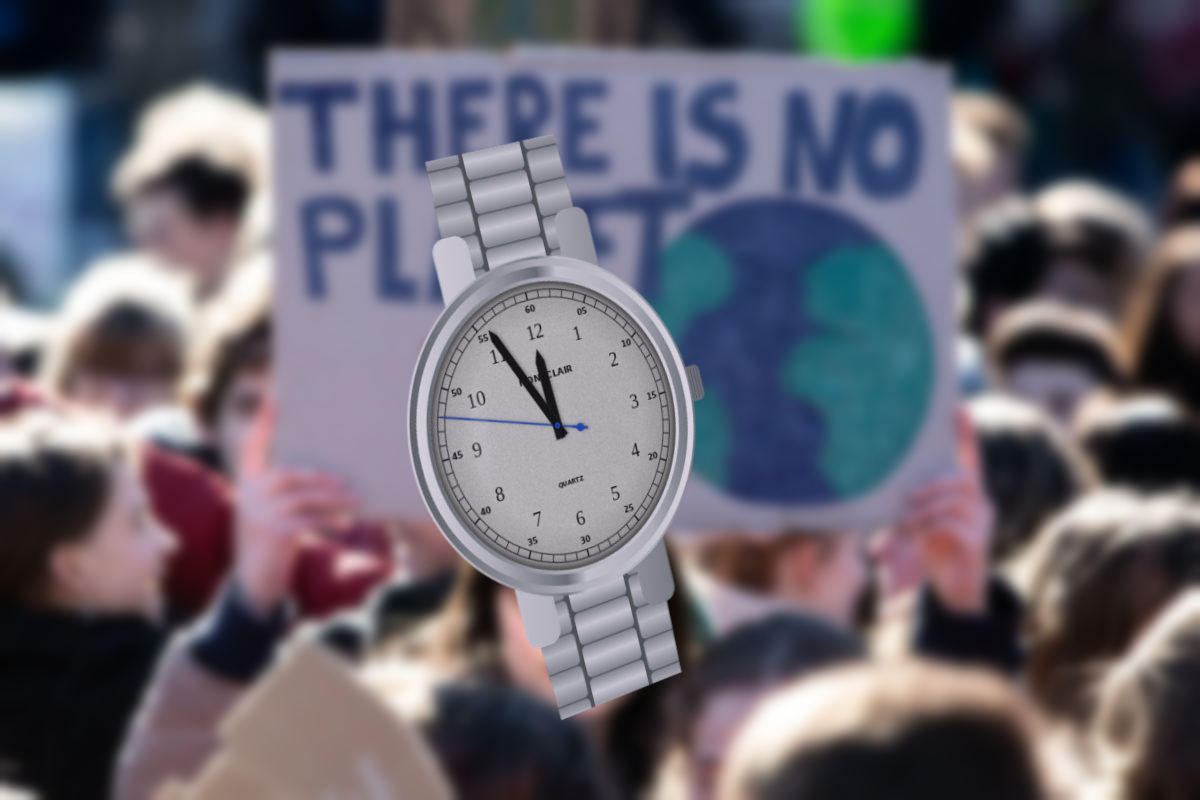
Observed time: **11:55:48**
